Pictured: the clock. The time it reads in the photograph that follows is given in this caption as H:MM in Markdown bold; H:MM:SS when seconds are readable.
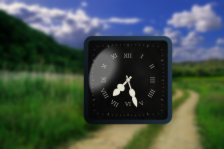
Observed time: **7:27**
